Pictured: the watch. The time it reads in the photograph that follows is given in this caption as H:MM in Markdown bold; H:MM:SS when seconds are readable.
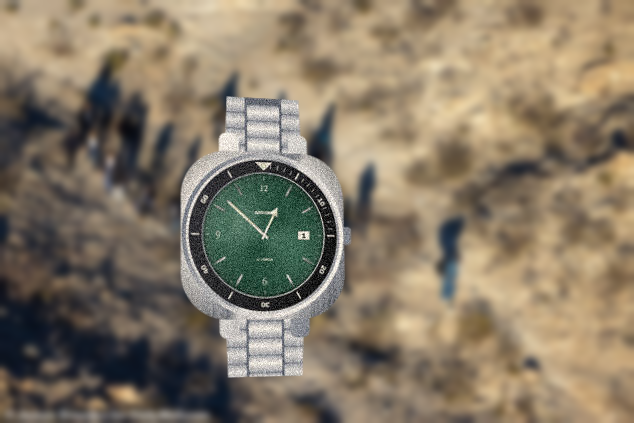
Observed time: **12:52**
